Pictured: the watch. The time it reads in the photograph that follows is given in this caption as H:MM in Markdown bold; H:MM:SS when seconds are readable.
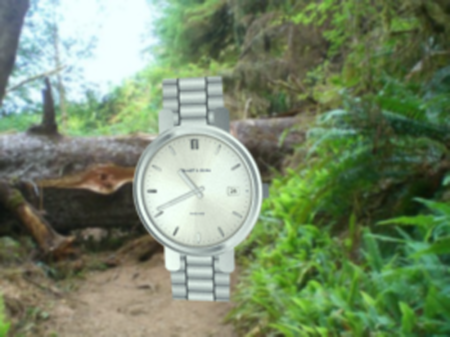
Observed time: **10:41**
